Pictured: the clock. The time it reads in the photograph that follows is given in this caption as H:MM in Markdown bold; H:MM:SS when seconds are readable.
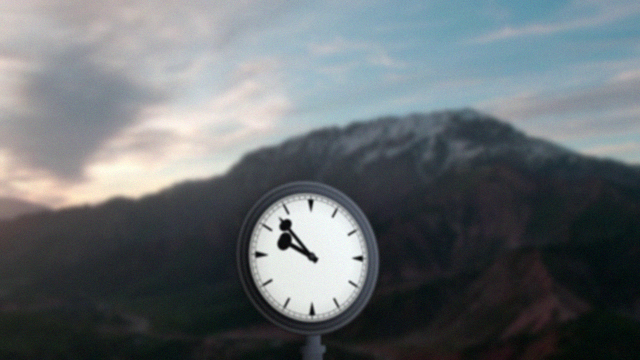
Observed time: **9:53**
